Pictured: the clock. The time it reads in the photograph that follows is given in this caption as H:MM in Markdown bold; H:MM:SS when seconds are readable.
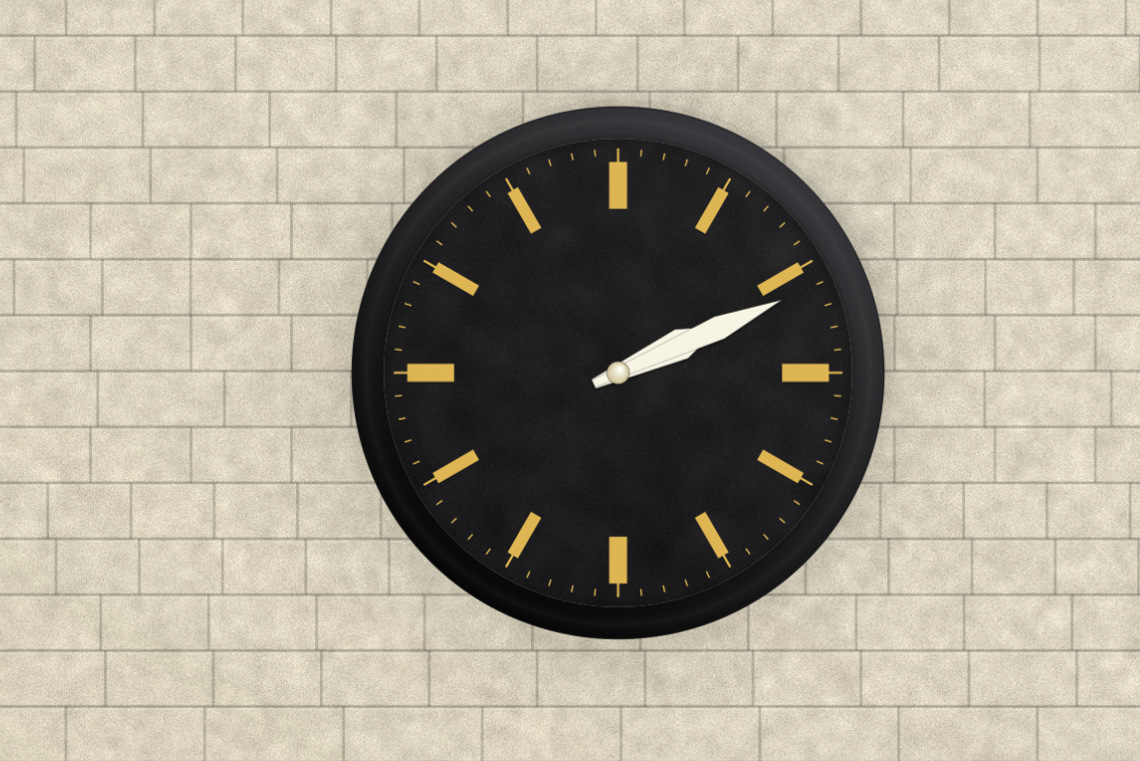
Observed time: **2:11**
